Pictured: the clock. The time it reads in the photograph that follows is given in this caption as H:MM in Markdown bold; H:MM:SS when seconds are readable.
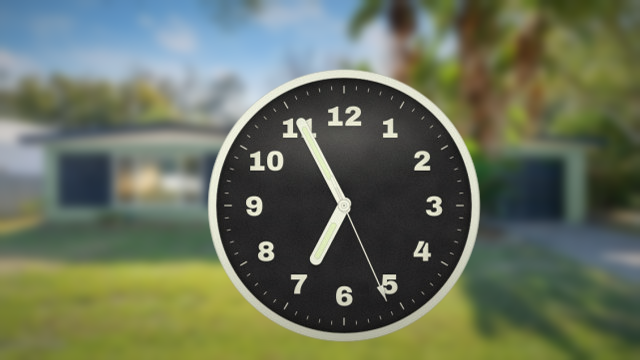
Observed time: **6:55:26**
